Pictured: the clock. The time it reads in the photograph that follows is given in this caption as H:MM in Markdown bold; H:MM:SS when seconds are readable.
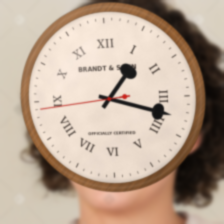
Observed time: **1:17:44**
